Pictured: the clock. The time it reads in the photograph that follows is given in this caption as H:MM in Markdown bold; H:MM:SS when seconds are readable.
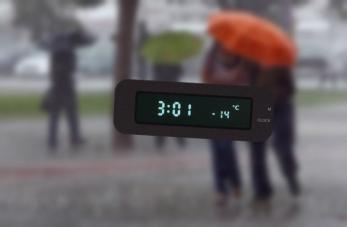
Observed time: **3:01**
